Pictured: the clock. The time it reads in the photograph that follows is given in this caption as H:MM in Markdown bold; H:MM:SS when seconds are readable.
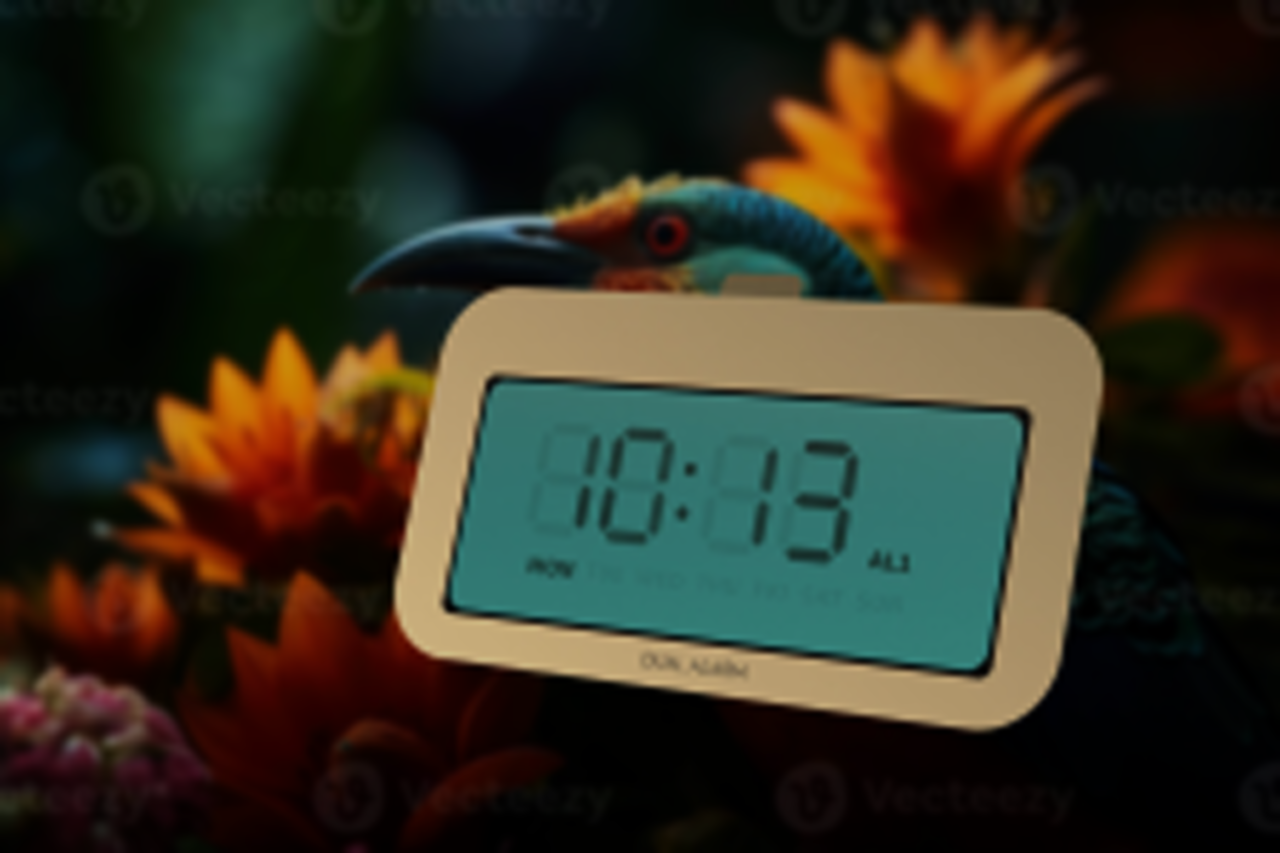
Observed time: **10:13**
